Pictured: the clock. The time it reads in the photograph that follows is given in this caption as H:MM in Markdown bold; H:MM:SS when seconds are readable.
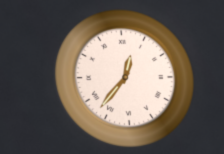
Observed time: **12:37**
